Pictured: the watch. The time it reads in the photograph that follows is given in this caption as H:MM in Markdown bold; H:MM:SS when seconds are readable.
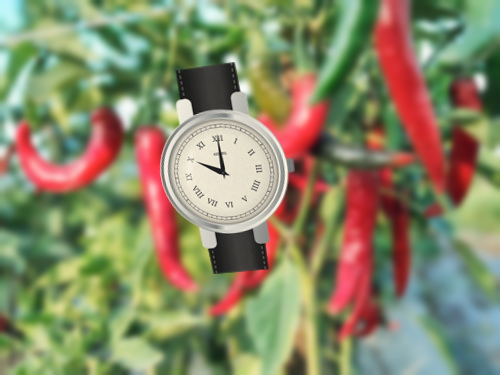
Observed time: **10:00**
